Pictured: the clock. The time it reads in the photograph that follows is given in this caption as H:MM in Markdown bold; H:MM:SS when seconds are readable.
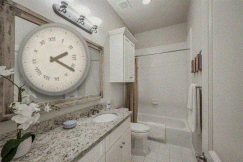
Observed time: **2:21**
